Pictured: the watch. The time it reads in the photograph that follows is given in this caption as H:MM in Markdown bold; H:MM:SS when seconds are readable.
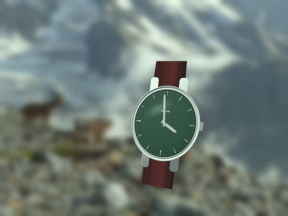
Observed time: **3:59**
